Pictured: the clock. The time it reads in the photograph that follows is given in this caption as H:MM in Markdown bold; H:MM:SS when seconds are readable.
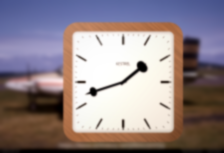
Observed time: **1:42**
